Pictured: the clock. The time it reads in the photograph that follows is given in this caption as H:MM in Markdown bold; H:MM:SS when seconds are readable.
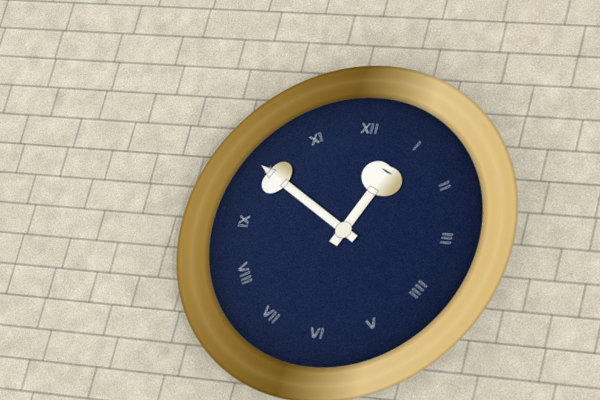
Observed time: **12:50**
